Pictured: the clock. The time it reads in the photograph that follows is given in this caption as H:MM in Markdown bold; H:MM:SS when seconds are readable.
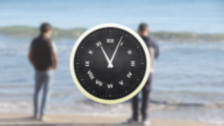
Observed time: **11:04**
